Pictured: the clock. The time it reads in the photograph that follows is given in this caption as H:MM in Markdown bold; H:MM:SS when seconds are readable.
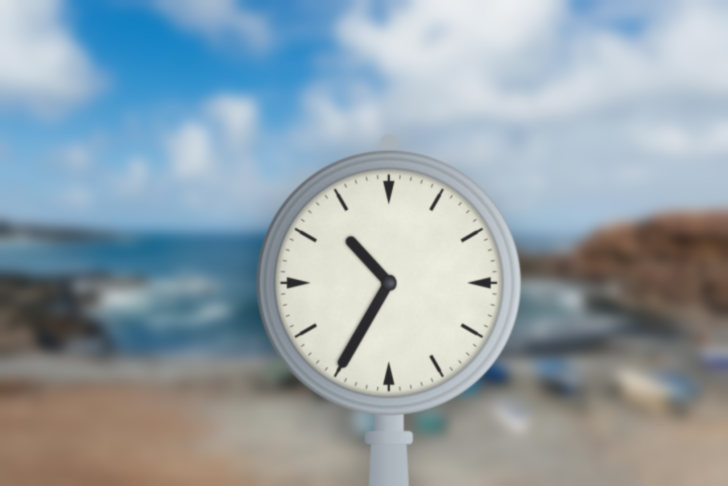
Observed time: **10:35**
